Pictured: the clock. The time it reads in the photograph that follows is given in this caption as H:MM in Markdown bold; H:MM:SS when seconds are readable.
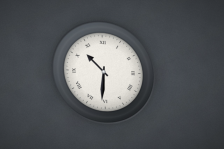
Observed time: **10:31**
